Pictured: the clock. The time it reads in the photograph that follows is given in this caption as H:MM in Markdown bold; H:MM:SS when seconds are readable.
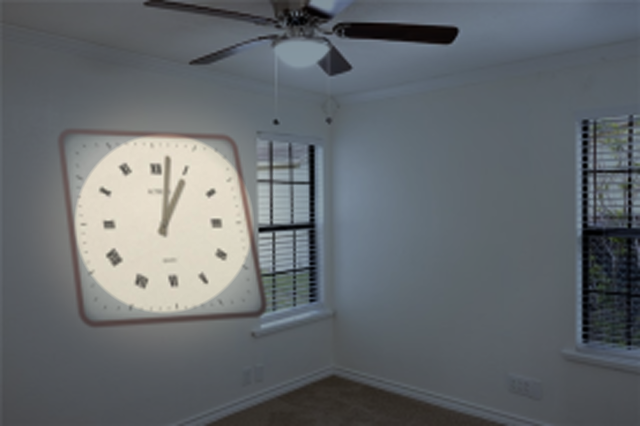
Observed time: **1:02**
